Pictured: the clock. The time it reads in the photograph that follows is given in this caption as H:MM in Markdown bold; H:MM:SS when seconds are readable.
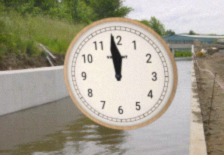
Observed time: **11:59**
